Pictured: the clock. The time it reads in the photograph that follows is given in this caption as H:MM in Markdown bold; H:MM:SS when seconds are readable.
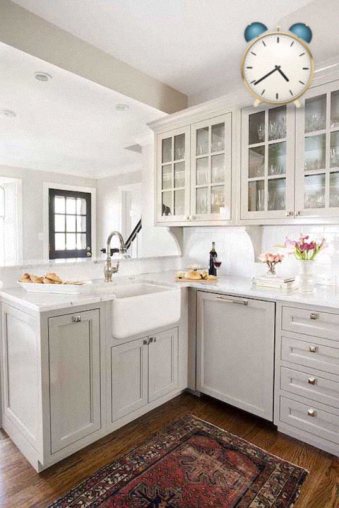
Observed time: **4:39**
